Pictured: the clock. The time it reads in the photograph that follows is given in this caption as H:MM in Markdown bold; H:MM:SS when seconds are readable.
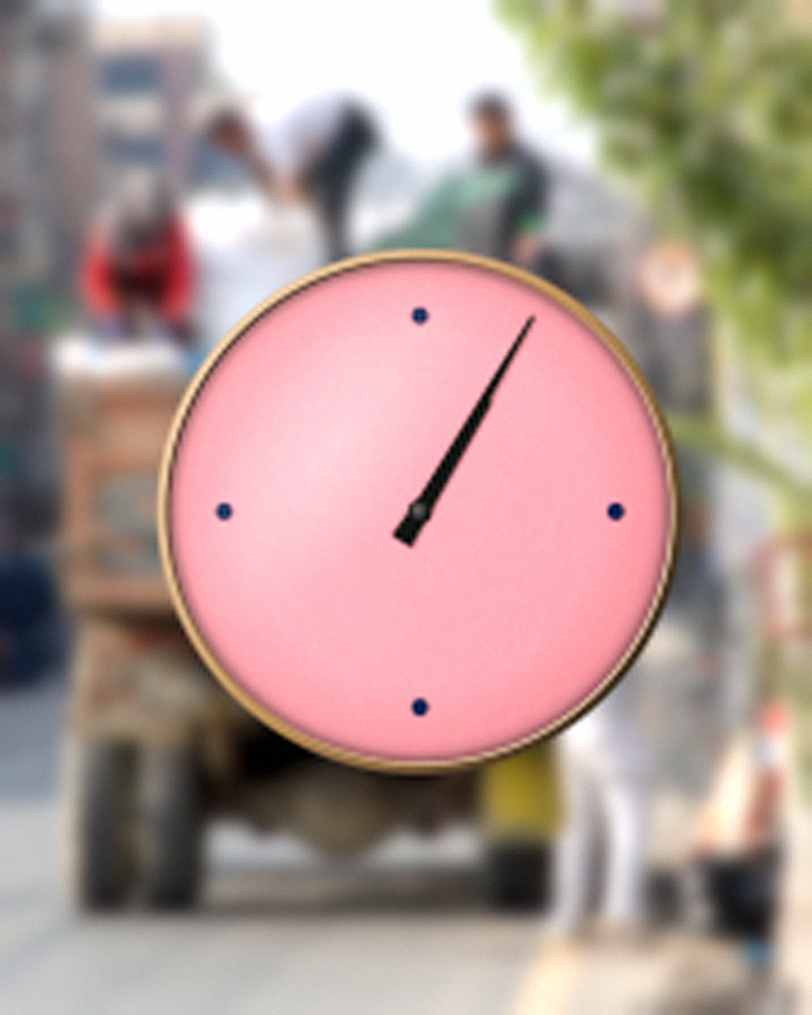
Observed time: **1:05**
